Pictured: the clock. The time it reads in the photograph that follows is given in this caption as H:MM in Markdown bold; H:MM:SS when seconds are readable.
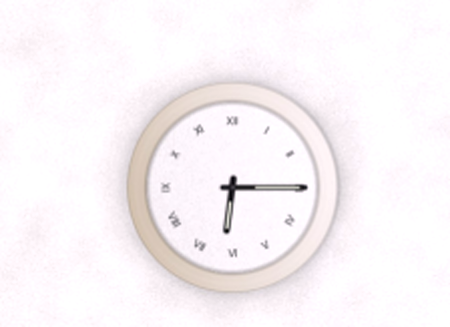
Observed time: **6:15**
